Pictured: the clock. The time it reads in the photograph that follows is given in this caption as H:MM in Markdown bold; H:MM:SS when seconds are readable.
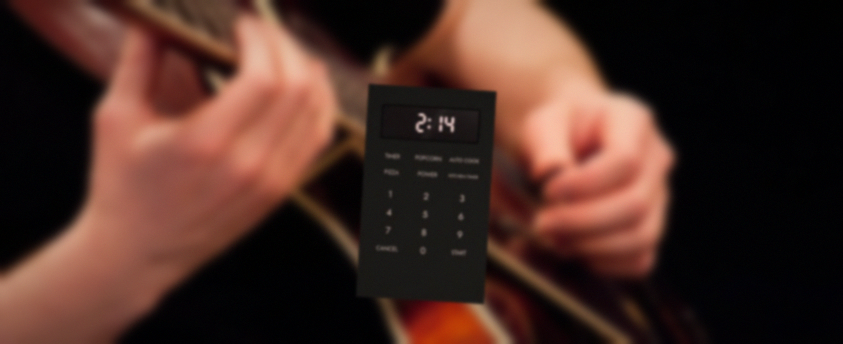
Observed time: **2:14**
